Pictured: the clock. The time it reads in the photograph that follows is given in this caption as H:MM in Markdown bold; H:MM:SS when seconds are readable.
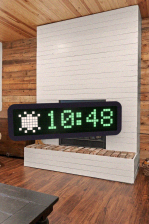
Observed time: **10:48**
